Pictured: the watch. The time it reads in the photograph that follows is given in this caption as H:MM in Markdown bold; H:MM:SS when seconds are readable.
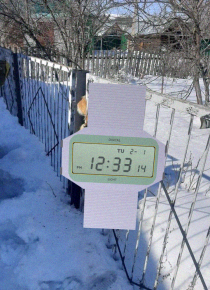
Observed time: **12:33:14**
